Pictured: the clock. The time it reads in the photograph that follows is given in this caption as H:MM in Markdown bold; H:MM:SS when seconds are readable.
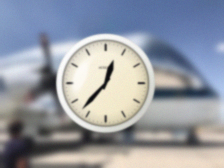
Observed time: **12:37**
